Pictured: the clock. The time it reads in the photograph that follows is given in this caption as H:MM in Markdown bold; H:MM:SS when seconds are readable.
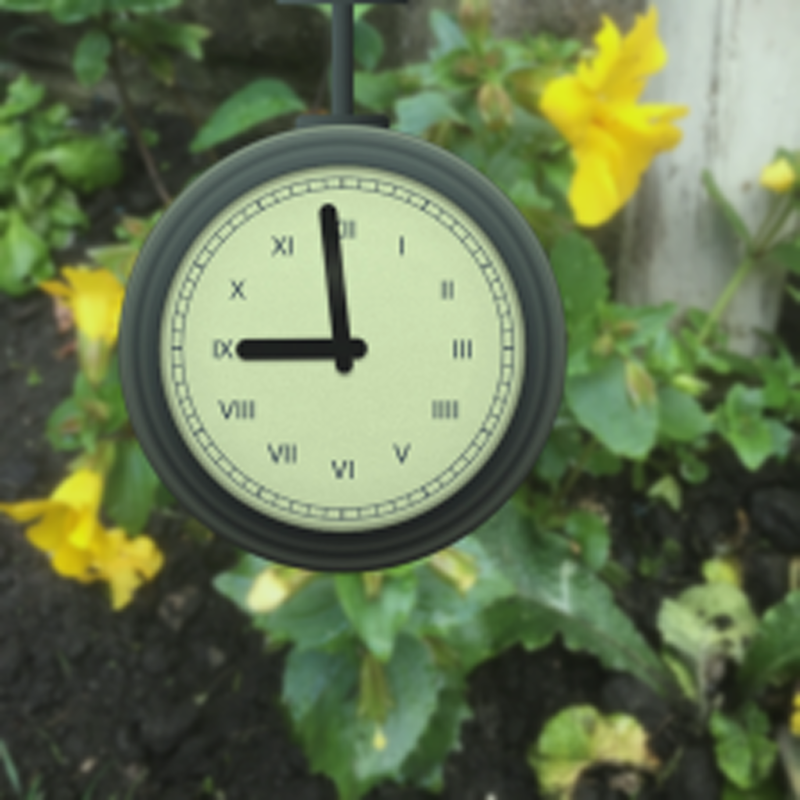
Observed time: **8:59**
